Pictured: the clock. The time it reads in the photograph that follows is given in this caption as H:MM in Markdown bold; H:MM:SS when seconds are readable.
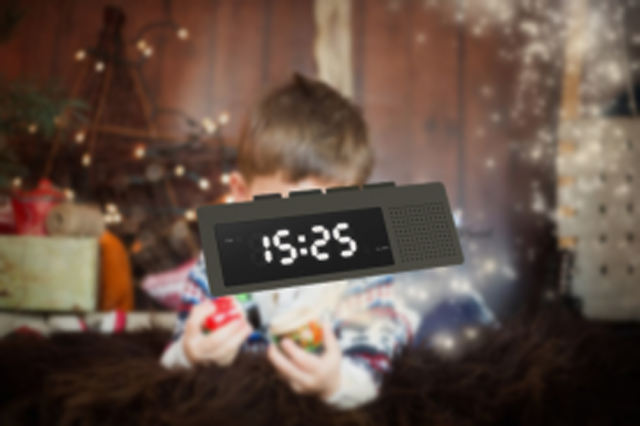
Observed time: **15:25**
